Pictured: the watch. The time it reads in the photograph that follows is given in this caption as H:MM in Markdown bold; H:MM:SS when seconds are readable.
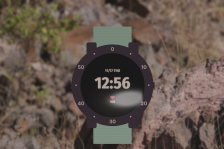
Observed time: **12:56**
